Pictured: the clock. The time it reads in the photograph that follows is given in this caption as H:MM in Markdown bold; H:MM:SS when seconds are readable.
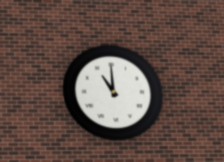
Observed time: **11:00**
